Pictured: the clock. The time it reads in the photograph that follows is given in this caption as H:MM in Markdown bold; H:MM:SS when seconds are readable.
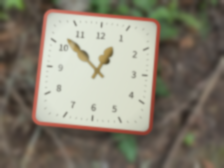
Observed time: **12:52**
